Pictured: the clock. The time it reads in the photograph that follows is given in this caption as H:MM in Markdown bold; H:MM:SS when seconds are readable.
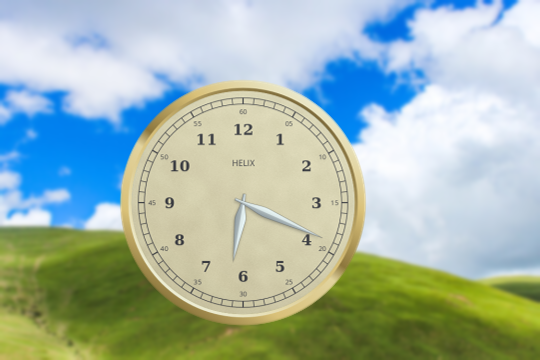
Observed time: **6:19**
